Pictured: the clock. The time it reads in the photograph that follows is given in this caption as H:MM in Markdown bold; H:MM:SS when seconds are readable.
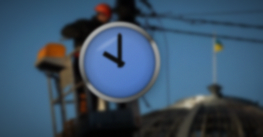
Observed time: **10:00**
